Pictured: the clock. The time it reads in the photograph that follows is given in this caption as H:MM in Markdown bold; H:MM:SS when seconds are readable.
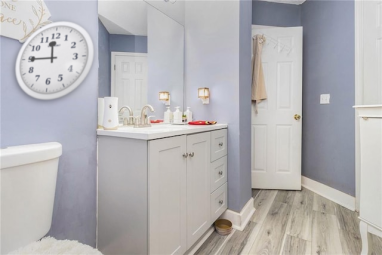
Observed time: **11:45**
